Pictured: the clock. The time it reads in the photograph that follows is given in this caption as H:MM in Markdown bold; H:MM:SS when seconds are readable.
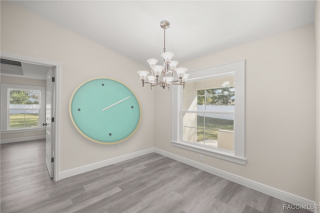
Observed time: **2:11**
